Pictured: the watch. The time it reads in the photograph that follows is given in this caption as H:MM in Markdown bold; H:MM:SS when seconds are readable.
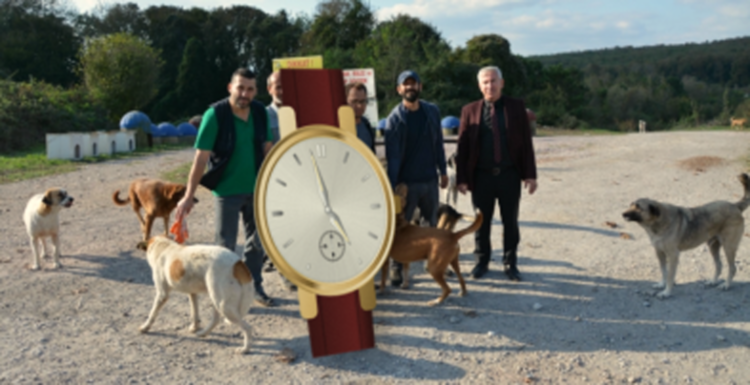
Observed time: **4:58**
